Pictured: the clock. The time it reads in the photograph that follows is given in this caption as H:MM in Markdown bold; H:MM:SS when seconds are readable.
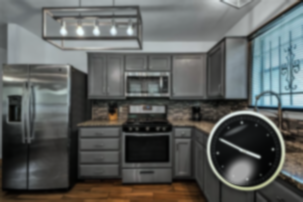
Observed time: **3:50**
